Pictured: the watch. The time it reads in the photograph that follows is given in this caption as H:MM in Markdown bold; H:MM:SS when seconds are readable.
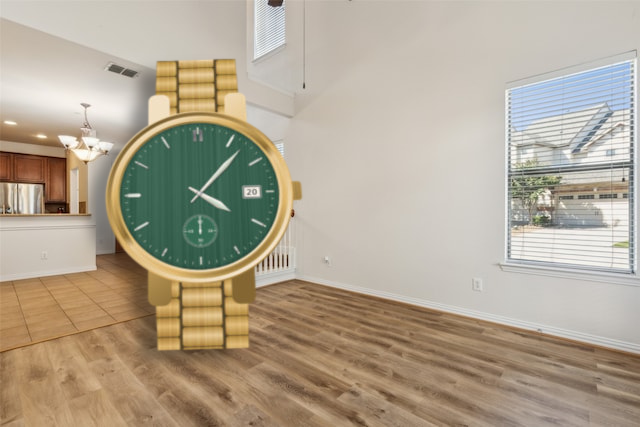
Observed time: **4:07**
